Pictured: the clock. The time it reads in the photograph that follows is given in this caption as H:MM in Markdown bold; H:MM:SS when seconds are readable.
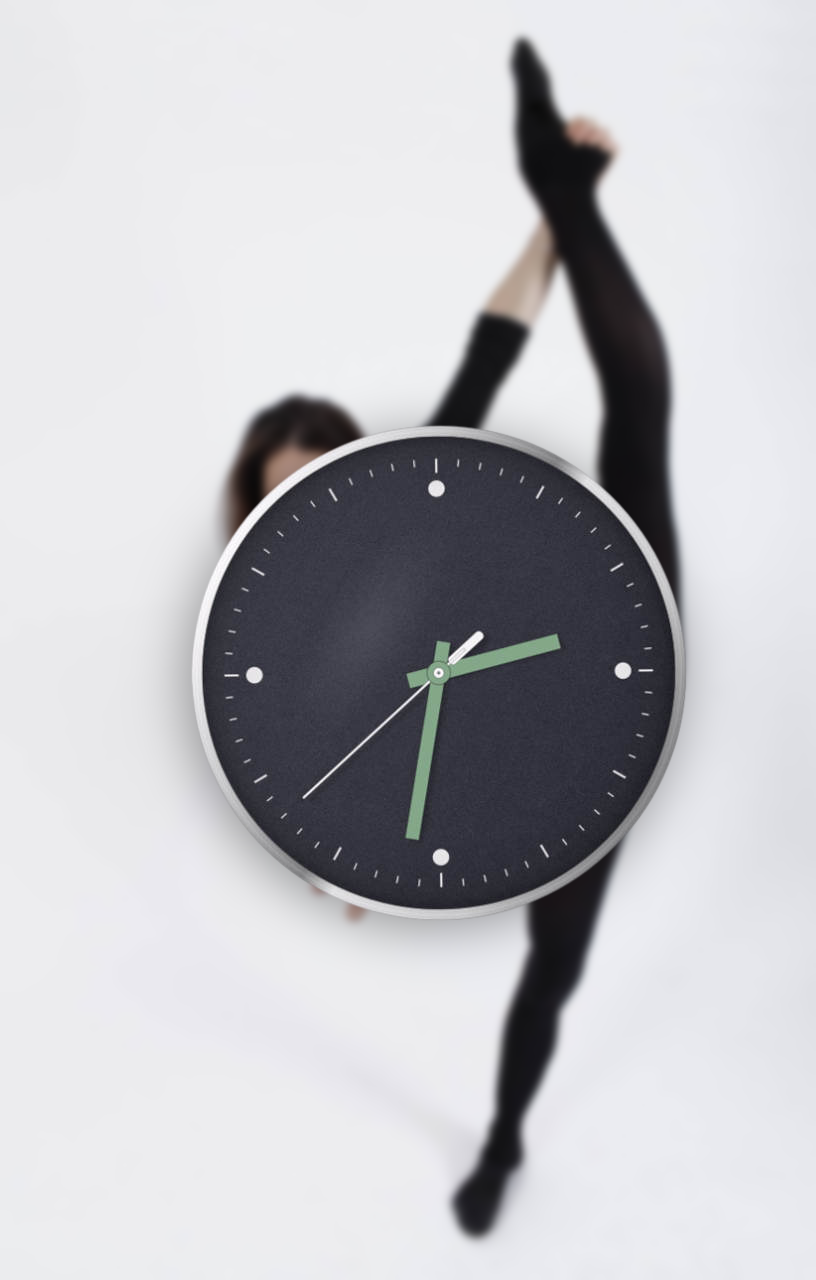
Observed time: **2:31:38**
